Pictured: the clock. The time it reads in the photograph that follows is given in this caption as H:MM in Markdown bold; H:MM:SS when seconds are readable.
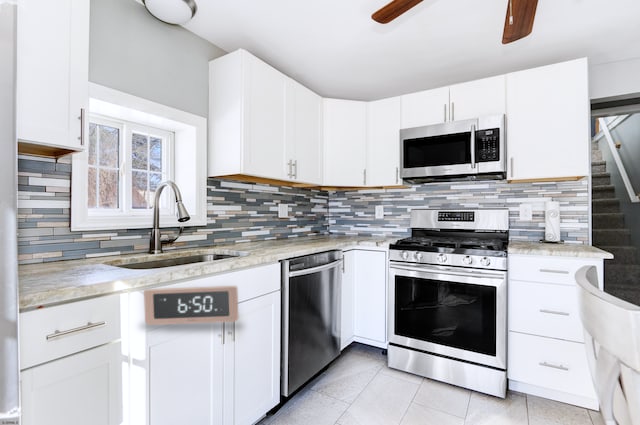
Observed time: **6:50**
